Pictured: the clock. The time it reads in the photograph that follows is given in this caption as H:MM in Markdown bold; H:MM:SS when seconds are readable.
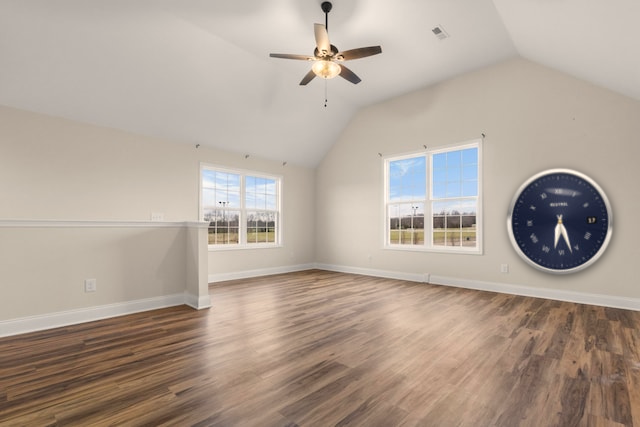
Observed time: **6:27**
